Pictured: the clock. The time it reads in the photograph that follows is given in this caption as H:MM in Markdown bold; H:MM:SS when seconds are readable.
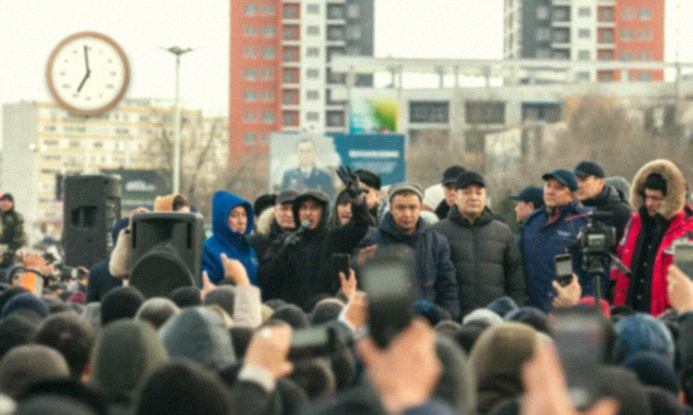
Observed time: **6:59**
